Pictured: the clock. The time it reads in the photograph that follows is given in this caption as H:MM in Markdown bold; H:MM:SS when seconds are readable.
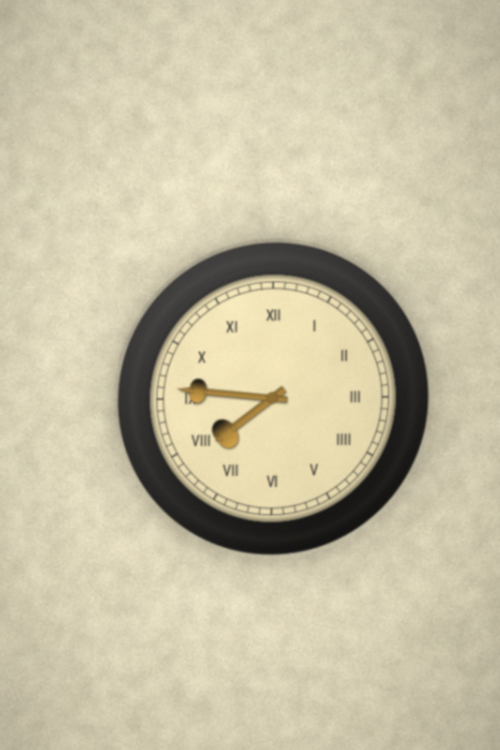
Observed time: **7:46**
